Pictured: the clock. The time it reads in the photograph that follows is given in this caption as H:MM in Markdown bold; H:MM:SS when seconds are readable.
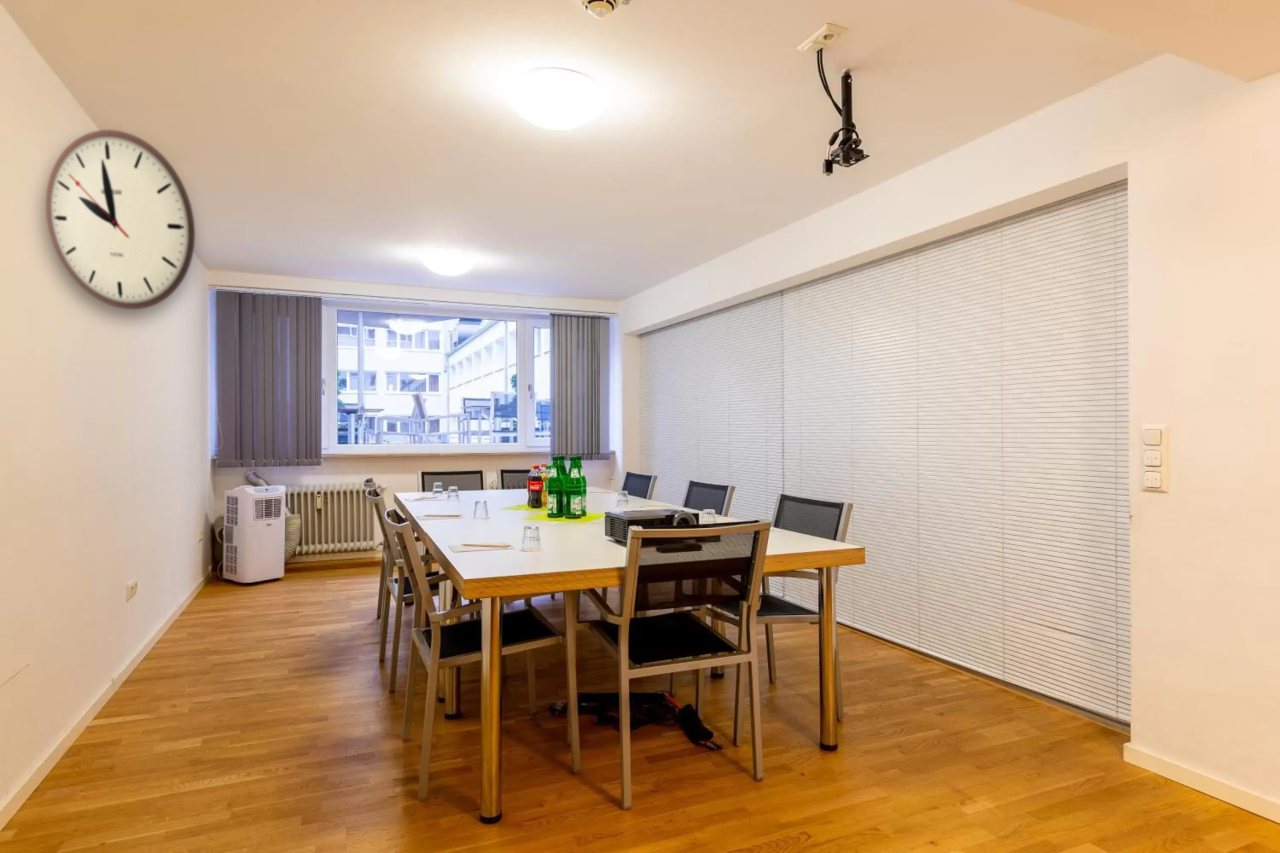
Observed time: **9:58:52**
